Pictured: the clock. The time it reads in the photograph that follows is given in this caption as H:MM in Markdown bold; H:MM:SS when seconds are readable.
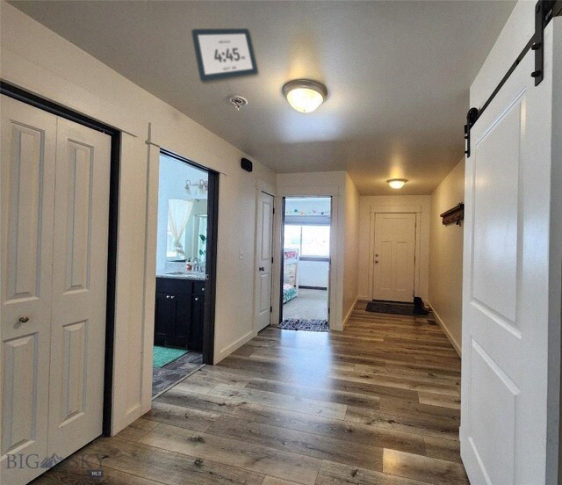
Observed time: **4:45**
